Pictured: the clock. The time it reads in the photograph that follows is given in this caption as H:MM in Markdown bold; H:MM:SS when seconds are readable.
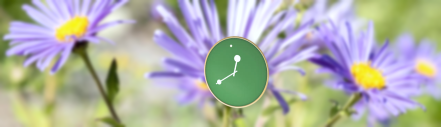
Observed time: **12:41**
